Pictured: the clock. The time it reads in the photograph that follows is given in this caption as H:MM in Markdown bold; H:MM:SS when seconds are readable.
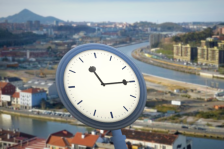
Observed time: **11:15**
